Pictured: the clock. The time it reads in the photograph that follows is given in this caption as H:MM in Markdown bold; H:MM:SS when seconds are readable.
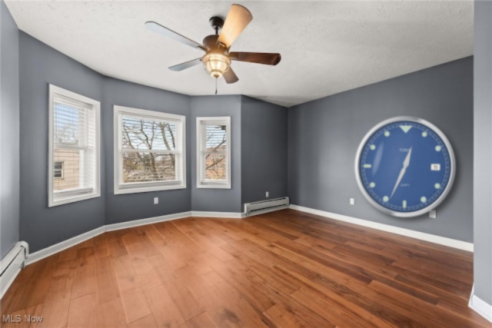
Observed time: **12:34**
